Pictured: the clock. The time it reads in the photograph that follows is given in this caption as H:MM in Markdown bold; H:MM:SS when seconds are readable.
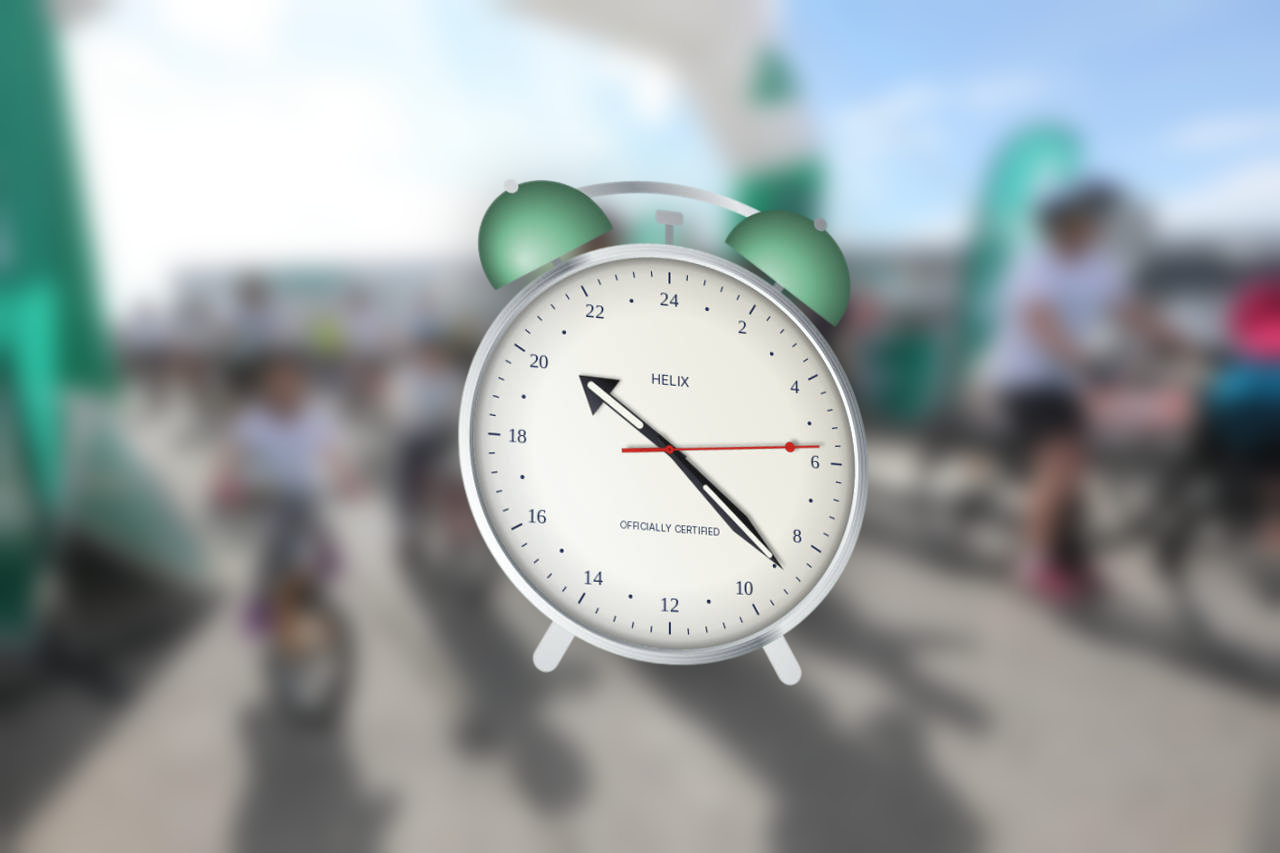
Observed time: **20:22:14**
